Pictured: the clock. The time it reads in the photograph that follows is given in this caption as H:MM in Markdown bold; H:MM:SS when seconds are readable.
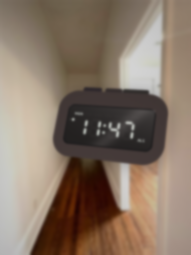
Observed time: **11:47**
